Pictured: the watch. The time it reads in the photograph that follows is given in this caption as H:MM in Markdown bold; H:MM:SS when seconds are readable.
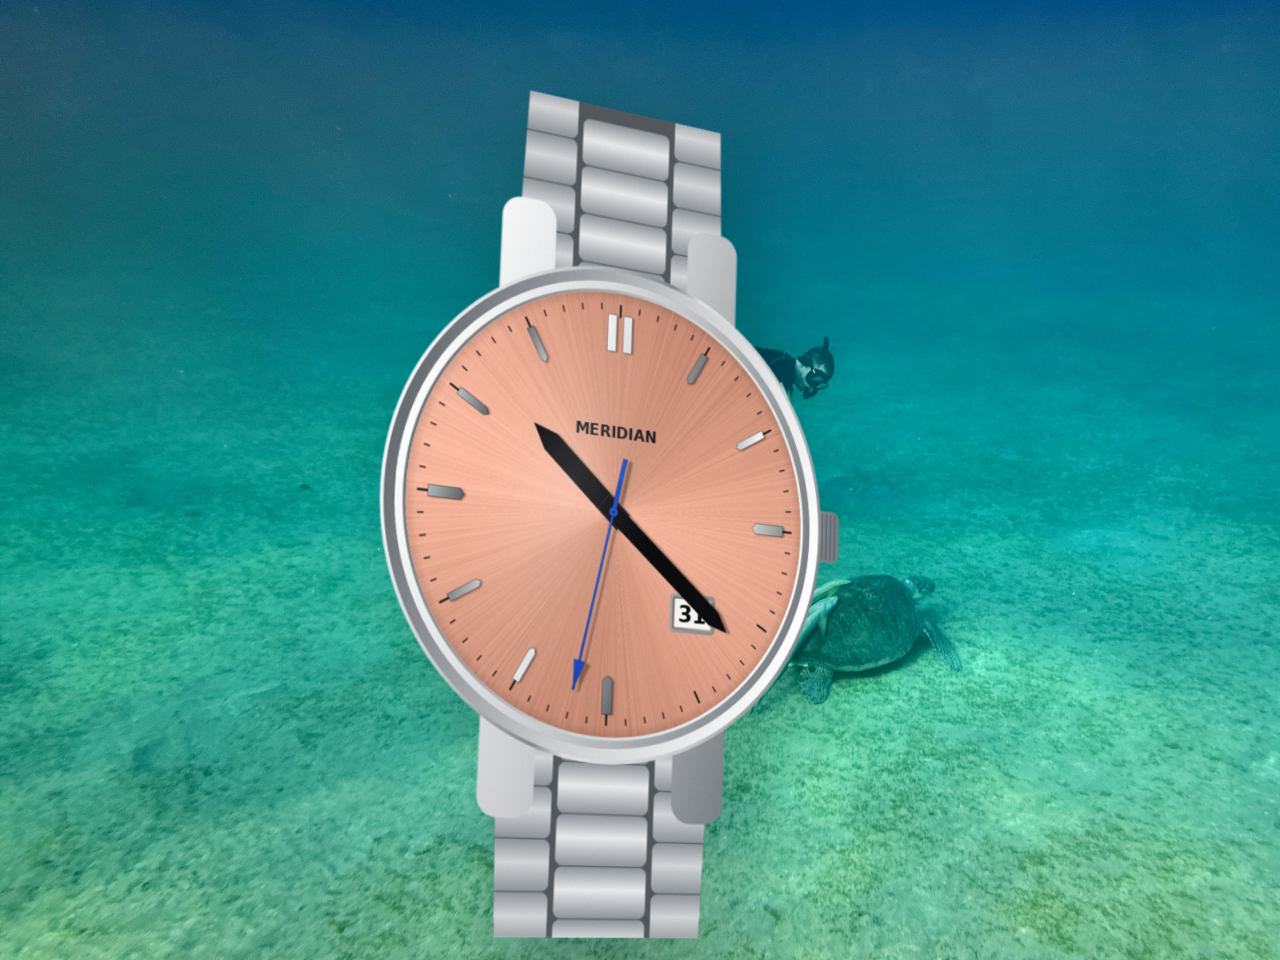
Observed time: **10:21:32**
